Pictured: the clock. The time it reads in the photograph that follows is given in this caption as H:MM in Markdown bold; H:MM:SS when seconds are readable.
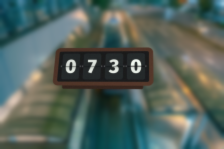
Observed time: **7:30**
